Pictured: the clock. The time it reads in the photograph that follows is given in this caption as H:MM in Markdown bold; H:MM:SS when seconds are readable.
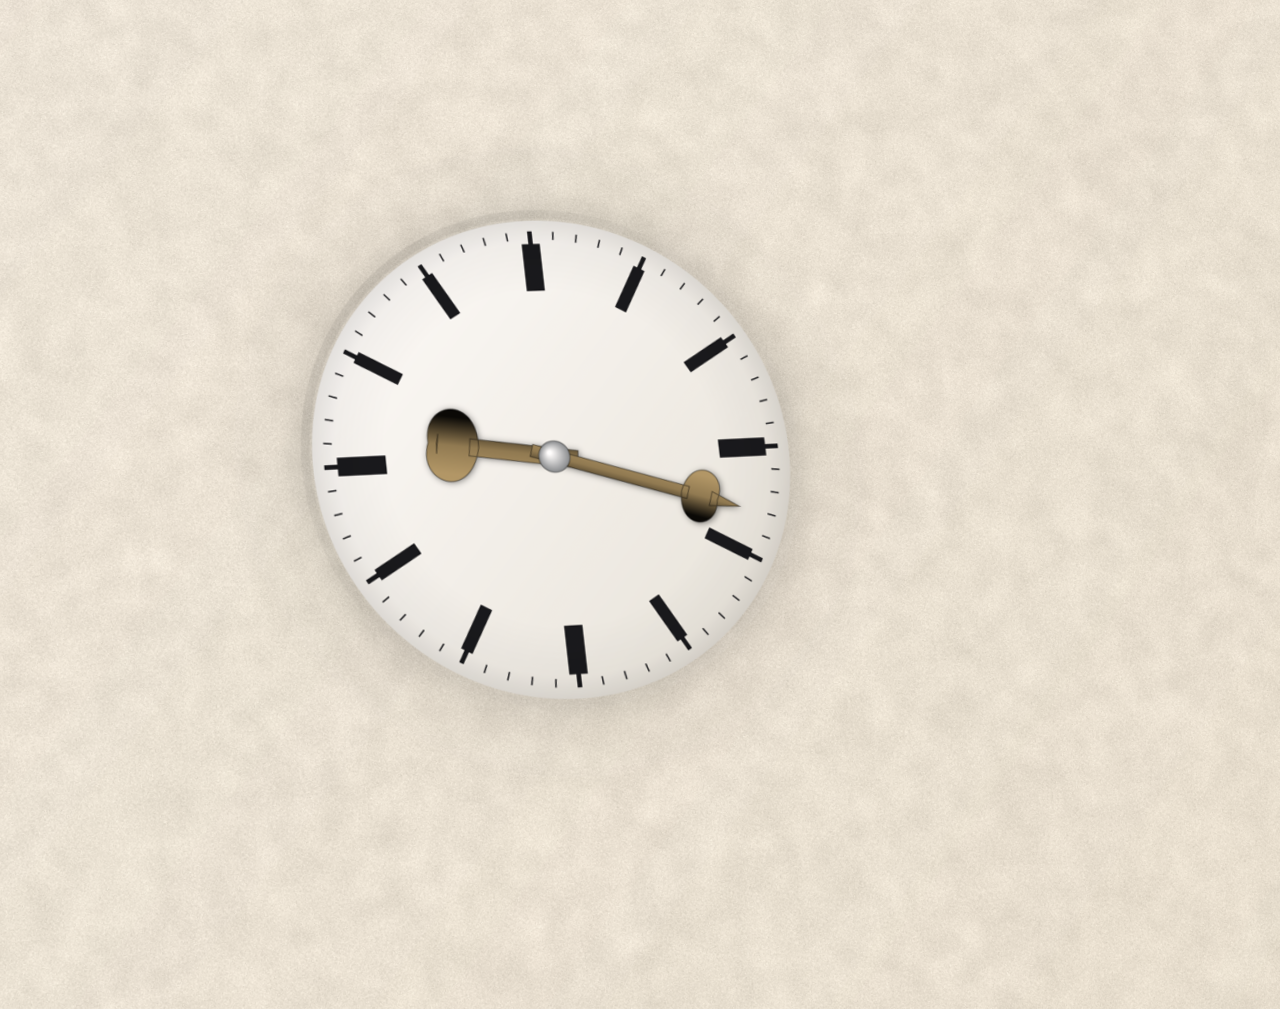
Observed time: **9:18**
